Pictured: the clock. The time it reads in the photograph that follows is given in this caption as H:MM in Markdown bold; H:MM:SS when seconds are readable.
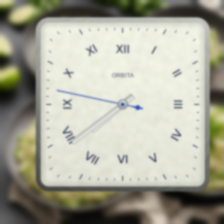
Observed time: **7:38:47**
